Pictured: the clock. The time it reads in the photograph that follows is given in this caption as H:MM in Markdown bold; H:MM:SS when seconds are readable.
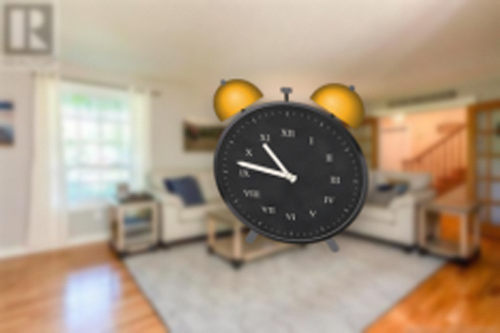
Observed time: **10:47**
